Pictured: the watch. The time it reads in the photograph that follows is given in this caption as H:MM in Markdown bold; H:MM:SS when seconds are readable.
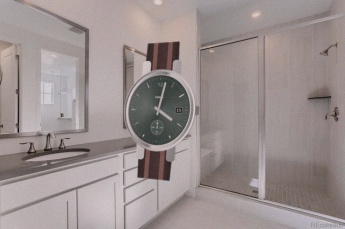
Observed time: **4:02**
